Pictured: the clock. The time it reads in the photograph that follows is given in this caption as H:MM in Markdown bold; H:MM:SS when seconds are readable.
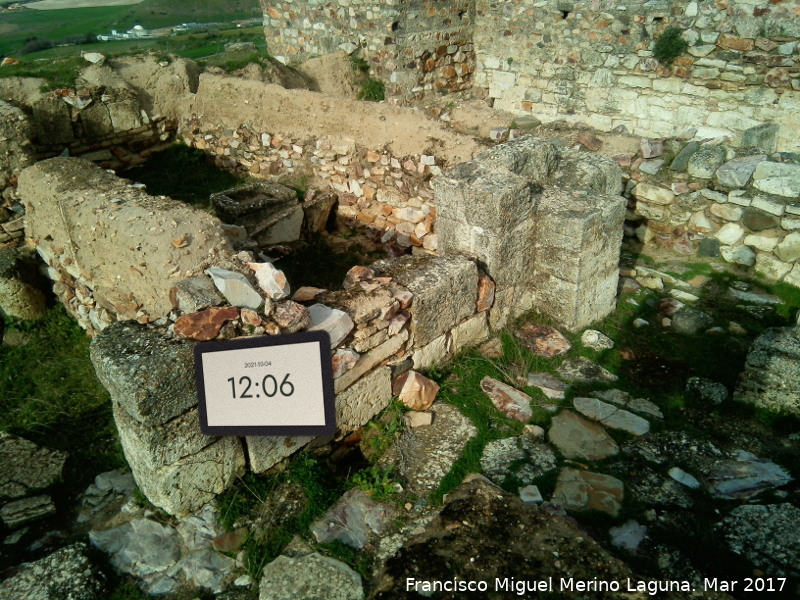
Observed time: **12:06**
